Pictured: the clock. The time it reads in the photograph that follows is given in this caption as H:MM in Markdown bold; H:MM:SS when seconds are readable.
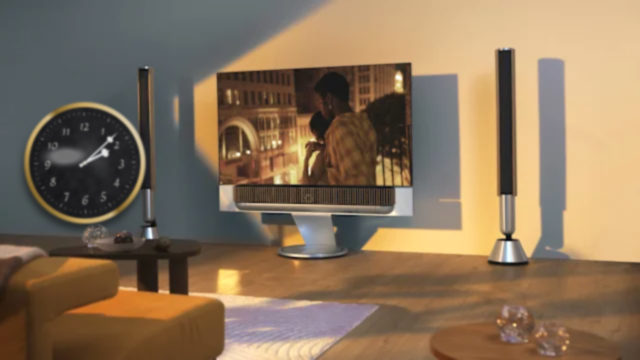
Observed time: **2:08**
